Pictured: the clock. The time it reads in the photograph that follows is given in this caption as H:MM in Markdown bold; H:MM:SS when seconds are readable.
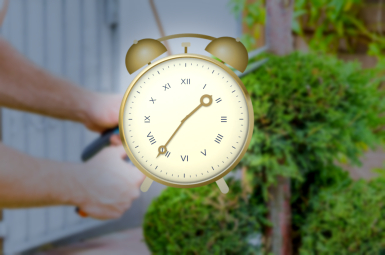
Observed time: **1:36**
